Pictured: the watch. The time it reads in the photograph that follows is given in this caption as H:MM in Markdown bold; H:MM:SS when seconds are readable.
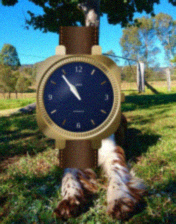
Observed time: **10:54**
